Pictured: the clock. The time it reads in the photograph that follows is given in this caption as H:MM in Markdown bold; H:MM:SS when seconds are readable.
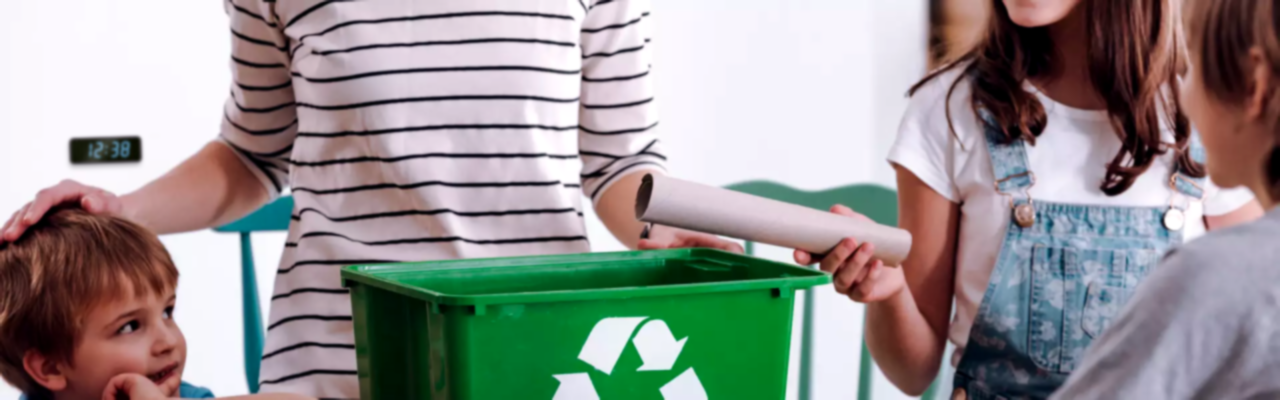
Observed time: **12:38**
